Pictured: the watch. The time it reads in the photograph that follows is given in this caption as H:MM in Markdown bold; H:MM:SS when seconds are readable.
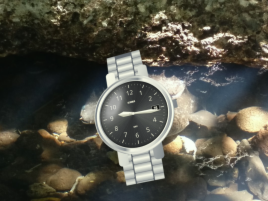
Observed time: **9:16**
